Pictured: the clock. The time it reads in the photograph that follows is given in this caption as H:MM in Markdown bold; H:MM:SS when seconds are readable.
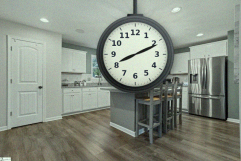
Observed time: **8:11**
